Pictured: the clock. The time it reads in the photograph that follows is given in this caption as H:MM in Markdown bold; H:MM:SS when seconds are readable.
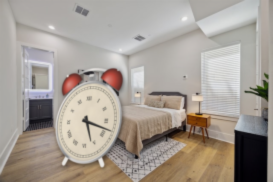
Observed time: **5:18**
